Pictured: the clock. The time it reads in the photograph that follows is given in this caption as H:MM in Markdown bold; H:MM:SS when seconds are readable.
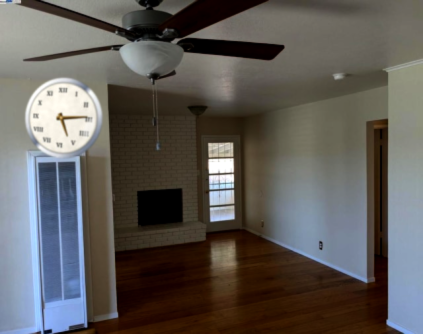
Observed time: **5:14**
